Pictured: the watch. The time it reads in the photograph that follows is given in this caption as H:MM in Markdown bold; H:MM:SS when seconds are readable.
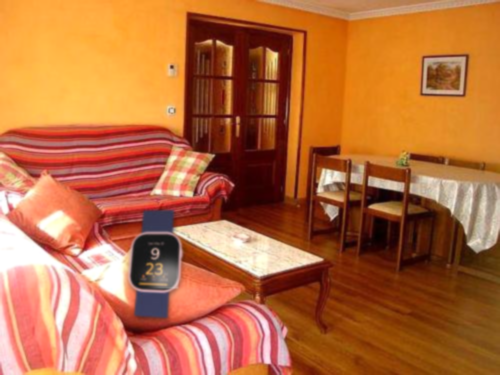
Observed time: **9:23**
